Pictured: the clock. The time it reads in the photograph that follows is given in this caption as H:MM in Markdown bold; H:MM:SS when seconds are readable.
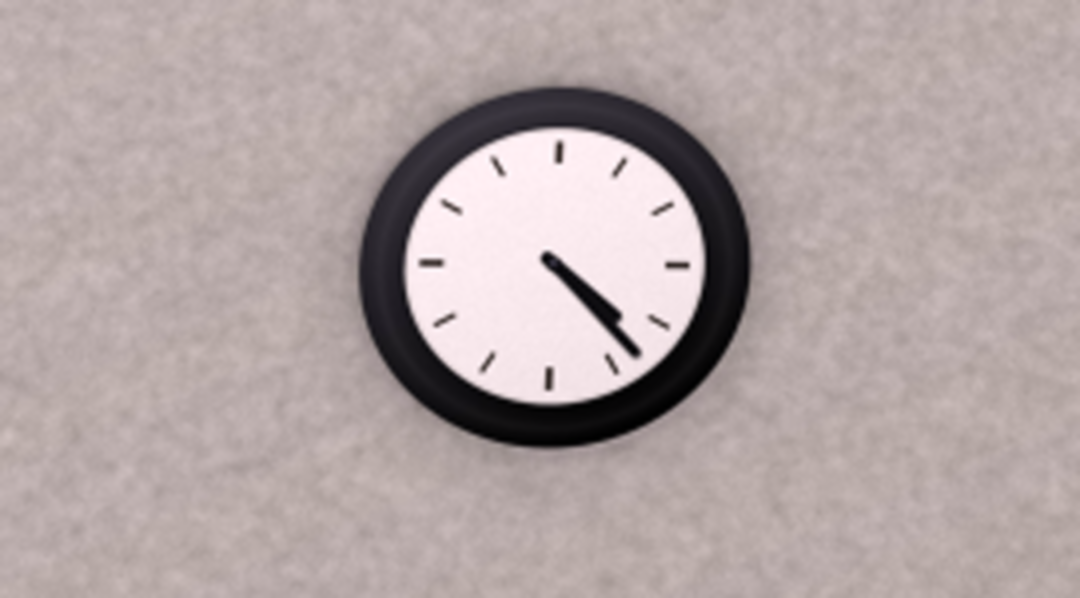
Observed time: **4:23**
